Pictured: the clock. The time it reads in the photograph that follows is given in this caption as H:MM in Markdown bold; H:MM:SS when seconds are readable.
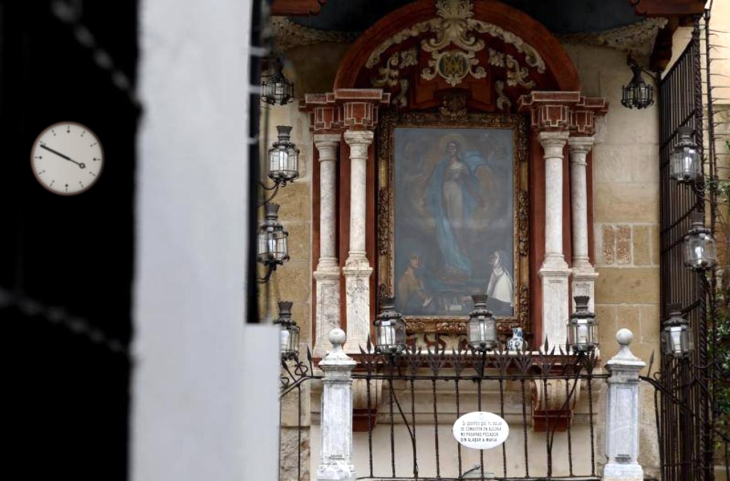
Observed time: **3:49**
